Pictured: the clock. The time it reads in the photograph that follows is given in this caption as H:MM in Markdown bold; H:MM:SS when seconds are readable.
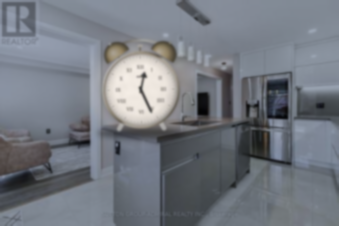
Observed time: **12:26**
